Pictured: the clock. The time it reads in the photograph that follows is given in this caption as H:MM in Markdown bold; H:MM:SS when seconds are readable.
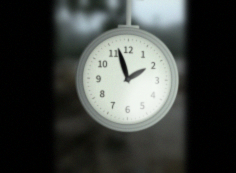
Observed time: **1:57**
